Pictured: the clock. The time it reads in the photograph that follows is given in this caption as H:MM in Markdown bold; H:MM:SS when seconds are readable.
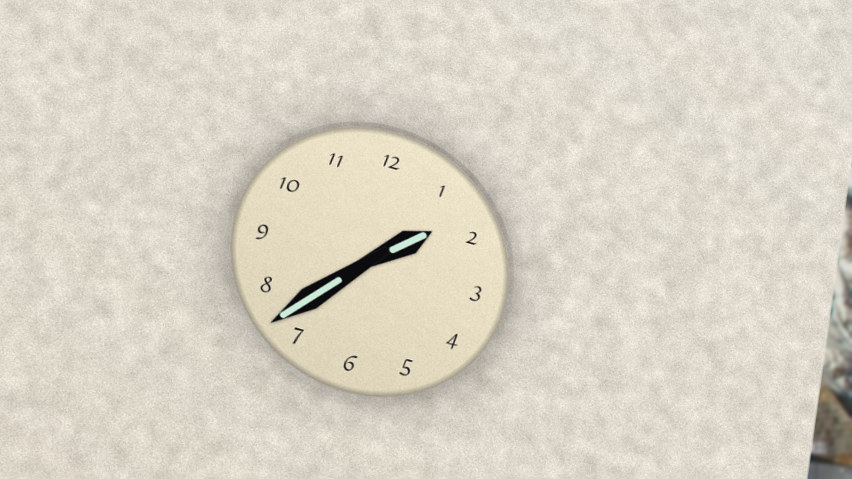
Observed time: **1:37**
